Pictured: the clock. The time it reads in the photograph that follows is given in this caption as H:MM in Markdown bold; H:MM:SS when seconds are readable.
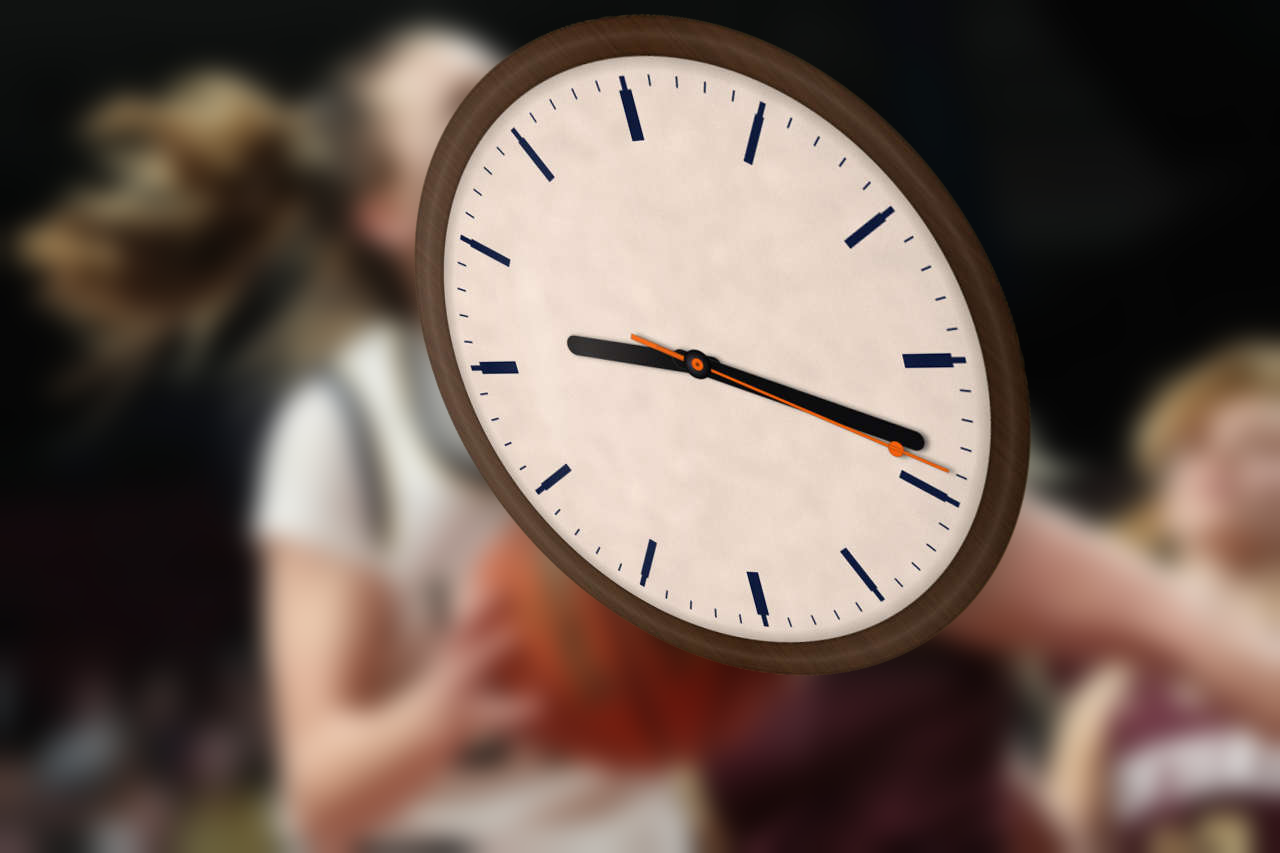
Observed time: **9:18:19**
